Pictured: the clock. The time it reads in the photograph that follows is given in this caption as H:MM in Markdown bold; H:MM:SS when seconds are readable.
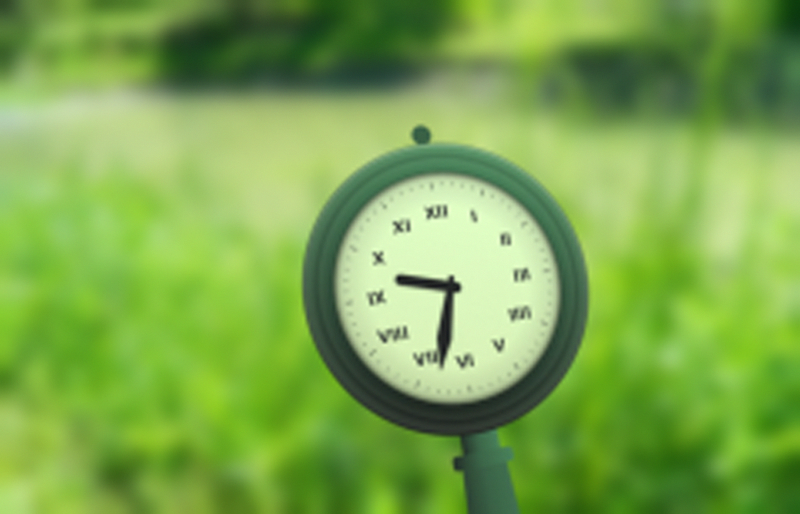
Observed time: **9:33**
